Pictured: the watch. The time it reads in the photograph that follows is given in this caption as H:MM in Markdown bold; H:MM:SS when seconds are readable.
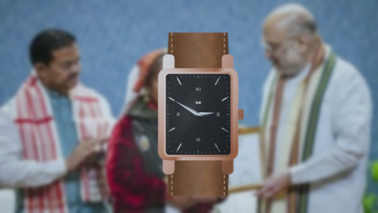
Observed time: **2:50**
